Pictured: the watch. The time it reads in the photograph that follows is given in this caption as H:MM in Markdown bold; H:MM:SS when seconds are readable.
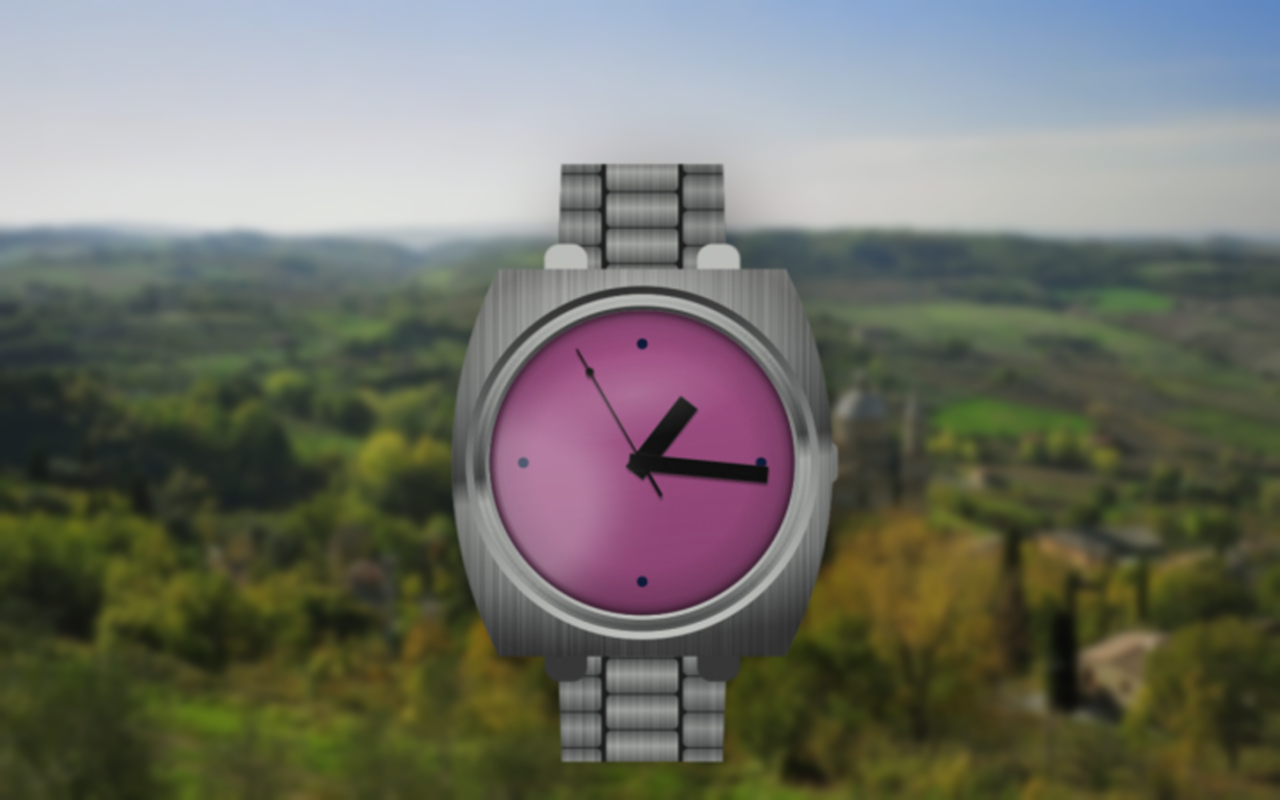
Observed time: **1:15:55**
